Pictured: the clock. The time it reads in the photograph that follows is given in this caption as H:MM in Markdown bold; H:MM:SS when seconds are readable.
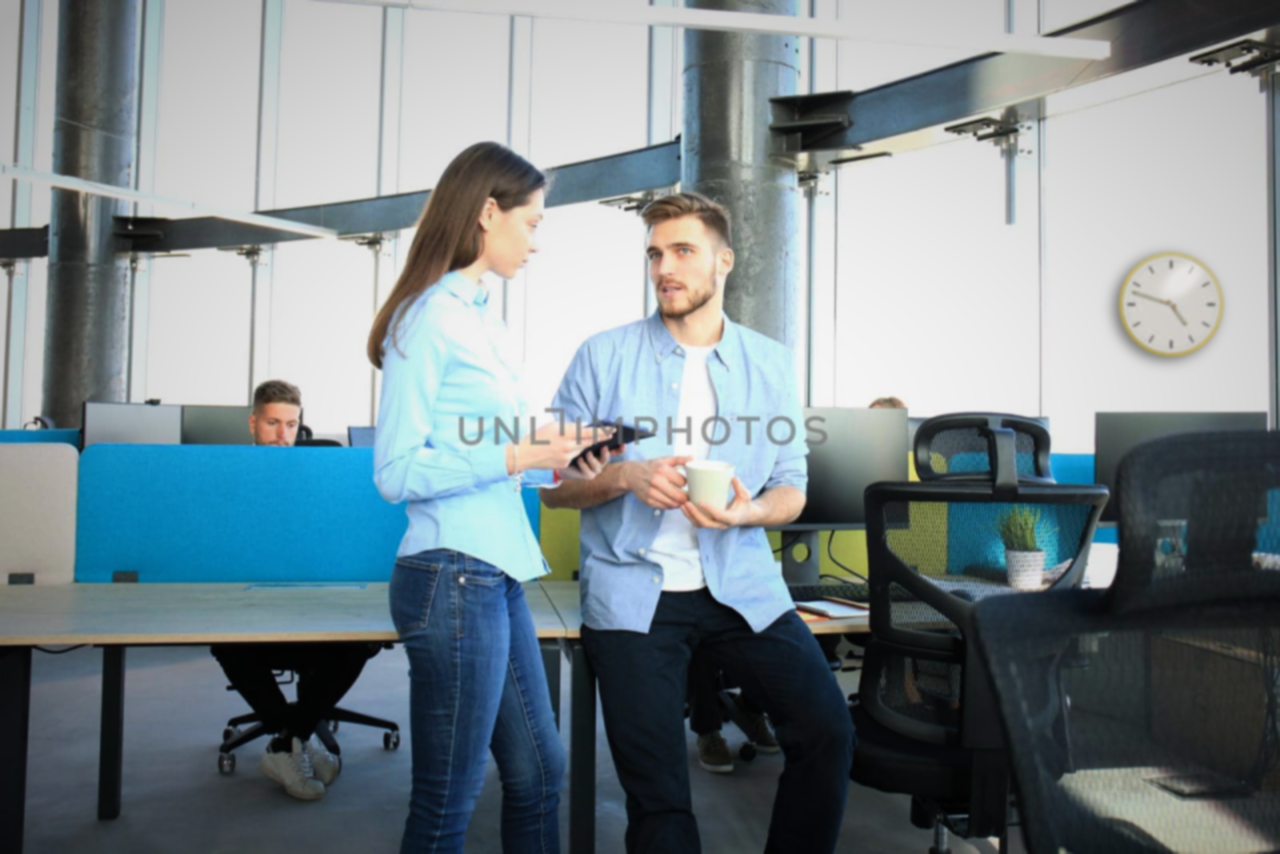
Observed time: **4:48**
